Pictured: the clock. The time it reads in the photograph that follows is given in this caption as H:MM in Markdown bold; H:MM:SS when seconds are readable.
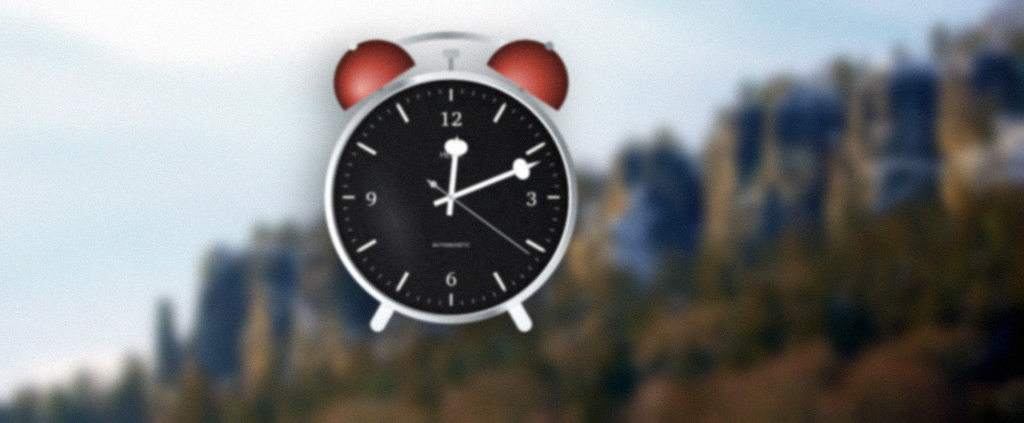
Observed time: **12:11:21**
